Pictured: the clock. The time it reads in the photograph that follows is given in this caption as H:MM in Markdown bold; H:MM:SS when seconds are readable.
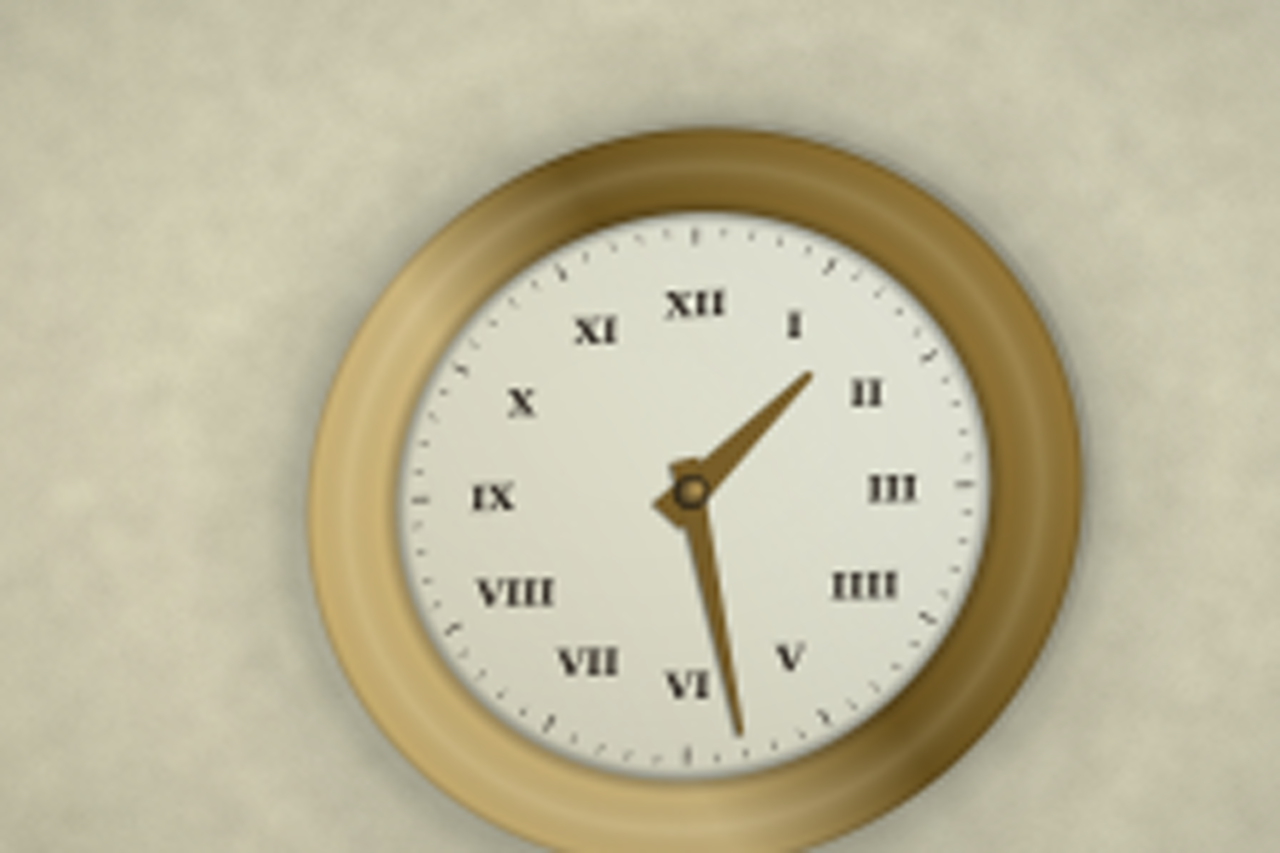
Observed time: **1:28**
